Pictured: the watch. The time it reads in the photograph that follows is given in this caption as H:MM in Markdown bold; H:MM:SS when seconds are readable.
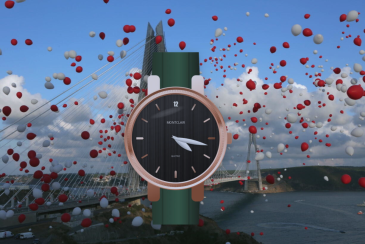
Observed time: **4:17**
